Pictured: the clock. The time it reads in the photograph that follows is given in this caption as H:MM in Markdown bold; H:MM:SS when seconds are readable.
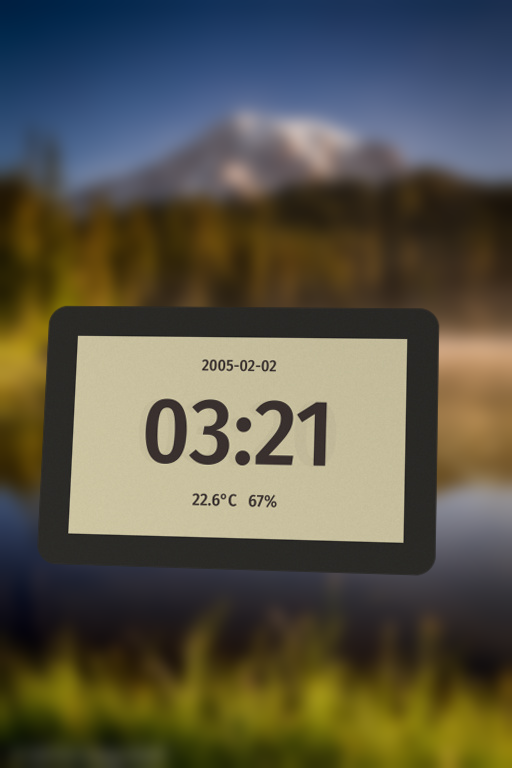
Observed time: **3:21**
